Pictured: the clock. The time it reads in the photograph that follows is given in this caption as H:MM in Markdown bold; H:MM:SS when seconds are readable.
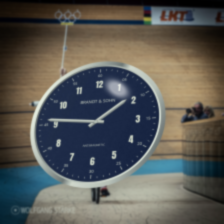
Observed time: **1:46**
